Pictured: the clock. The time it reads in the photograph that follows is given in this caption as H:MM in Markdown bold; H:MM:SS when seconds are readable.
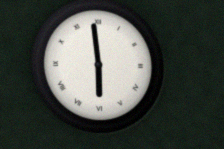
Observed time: **5:59**
